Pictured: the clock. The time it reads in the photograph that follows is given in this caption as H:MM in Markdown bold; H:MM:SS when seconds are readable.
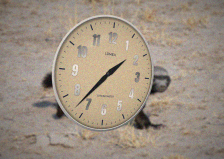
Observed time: **1:37**
